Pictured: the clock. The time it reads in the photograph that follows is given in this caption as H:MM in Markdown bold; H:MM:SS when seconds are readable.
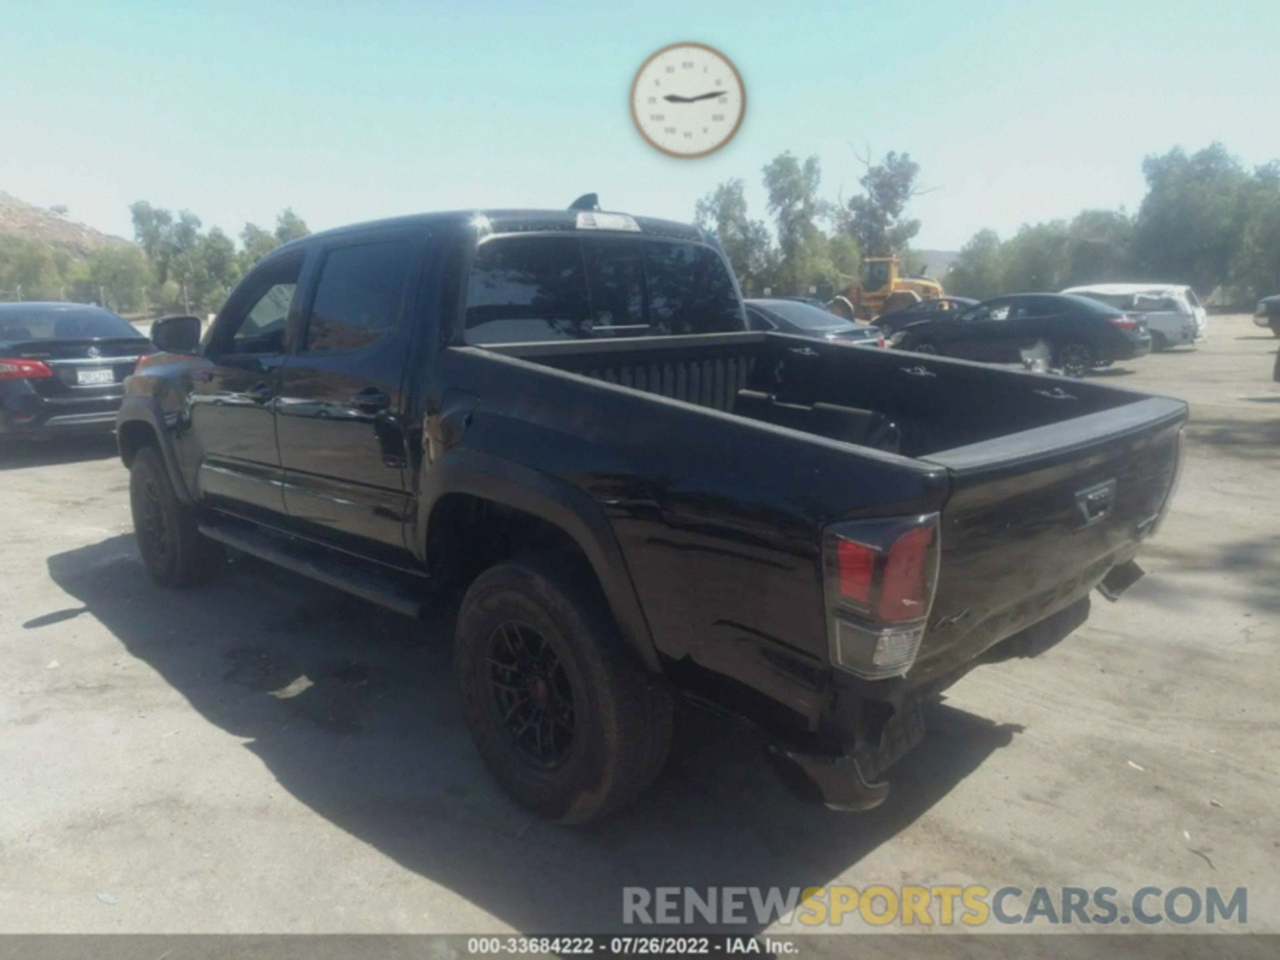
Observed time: **9:13**
